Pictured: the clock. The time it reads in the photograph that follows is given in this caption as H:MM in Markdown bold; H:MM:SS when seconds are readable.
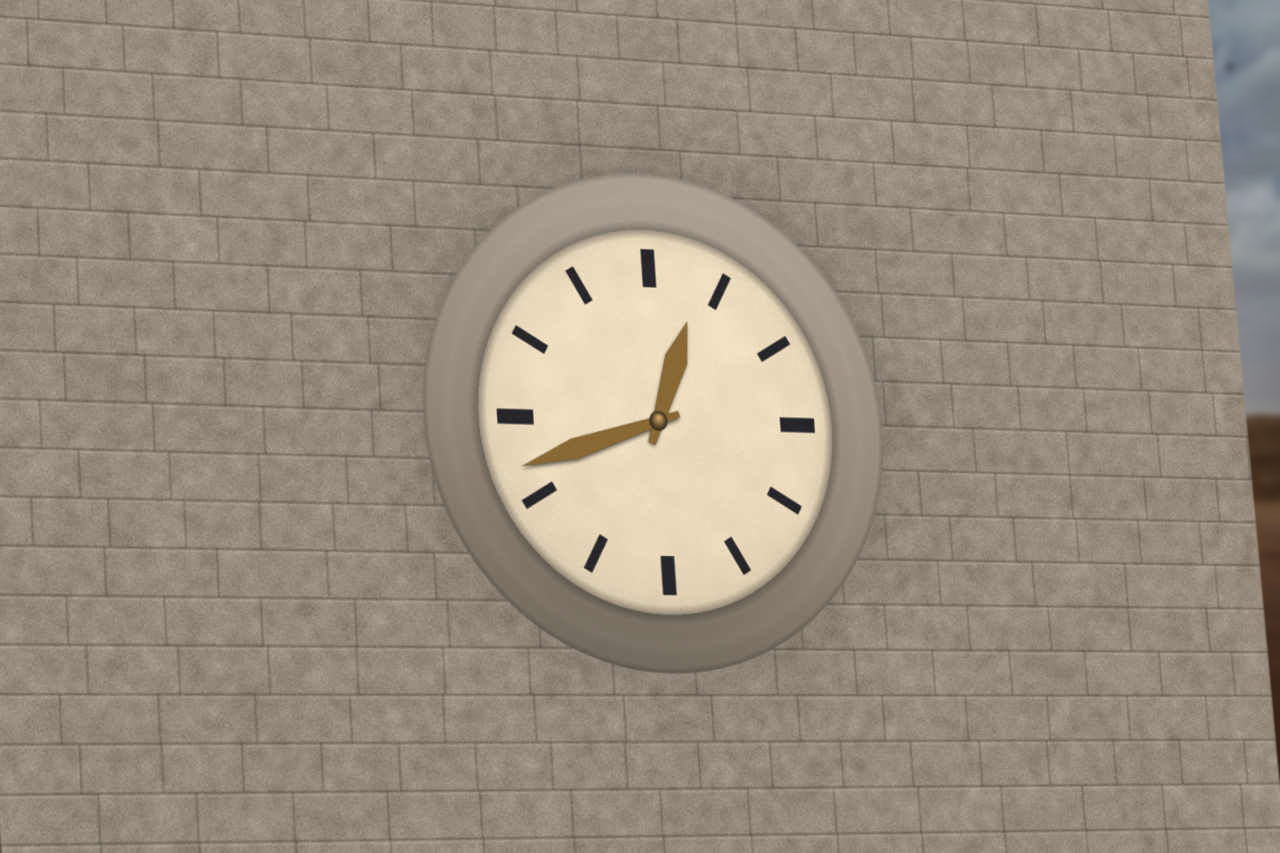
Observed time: **12:42**
